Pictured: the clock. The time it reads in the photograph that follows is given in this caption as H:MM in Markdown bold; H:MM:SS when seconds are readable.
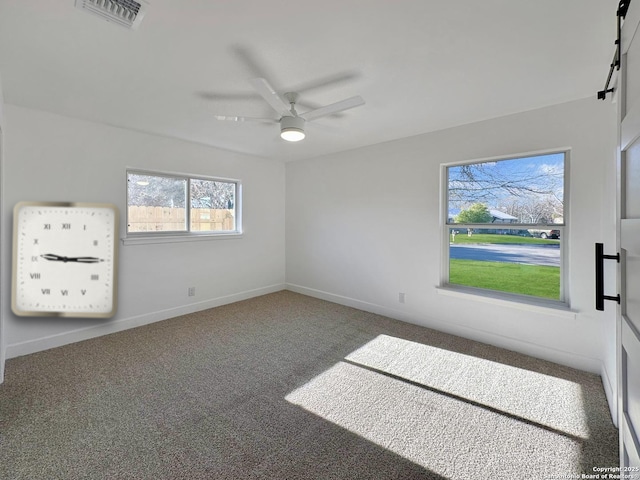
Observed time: **9:15**
